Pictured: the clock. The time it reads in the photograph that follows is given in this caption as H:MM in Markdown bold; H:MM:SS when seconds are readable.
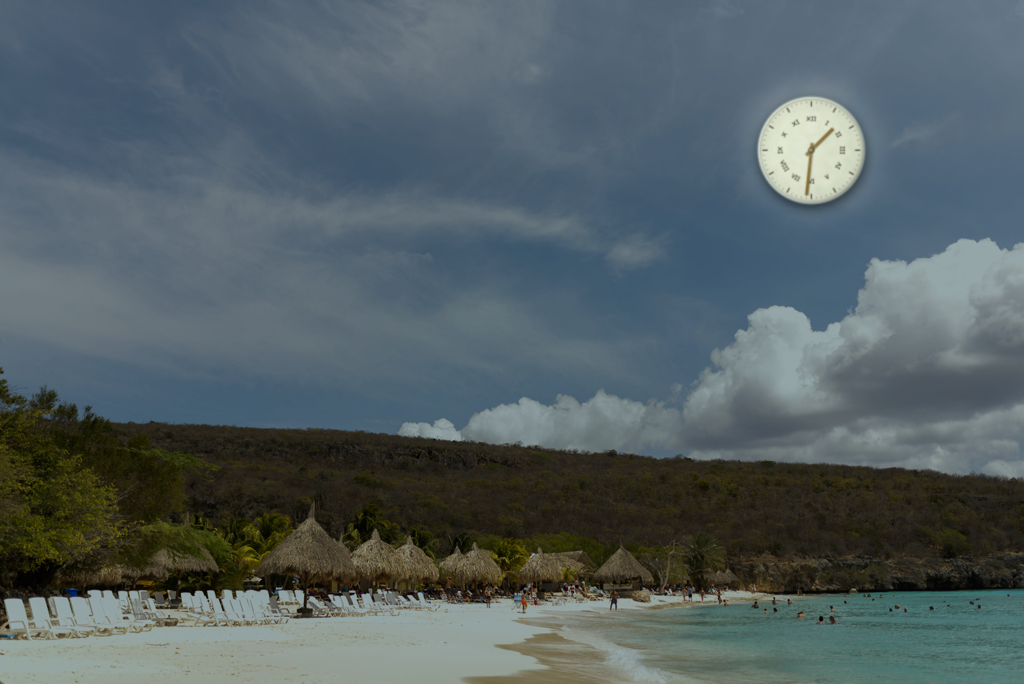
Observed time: **1:31**
